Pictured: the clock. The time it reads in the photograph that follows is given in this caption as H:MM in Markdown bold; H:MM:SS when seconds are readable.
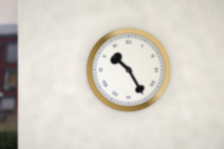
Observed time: **10:25**
